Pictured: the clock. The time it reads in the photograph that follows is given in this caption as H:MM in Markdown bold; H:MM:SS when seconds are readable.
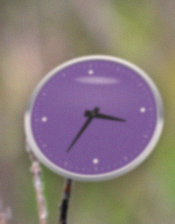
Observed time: **3:36**
